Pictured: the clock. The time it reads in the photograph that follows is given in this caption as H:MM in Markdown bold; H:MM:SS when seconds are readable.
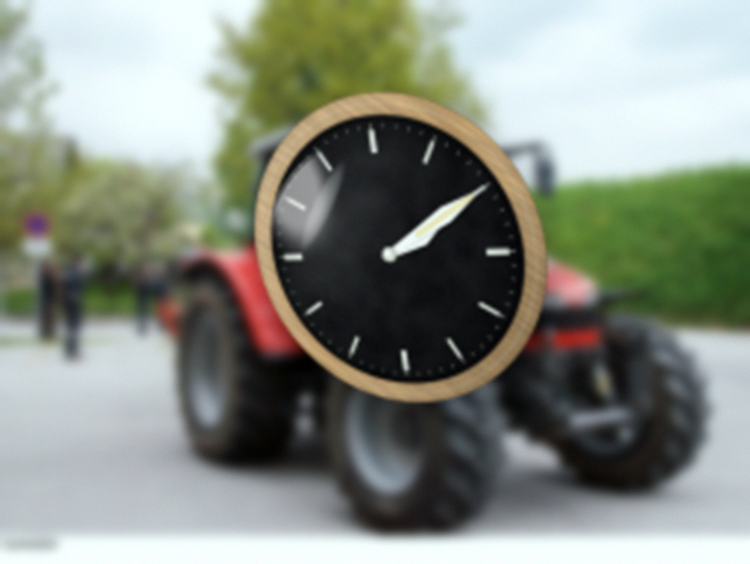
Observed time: **2:10**
